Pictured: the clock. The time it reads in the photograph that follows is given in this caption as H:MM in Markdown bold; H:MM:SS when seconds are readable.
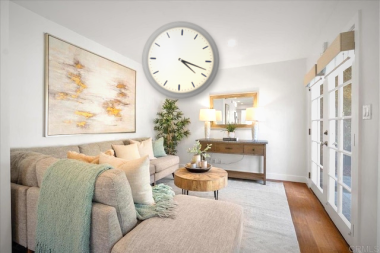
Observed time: **4:18**
